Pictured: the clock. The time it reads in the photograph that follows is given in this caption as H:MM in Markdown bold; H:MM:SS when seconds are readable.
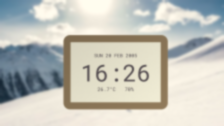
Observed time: **16:26**
